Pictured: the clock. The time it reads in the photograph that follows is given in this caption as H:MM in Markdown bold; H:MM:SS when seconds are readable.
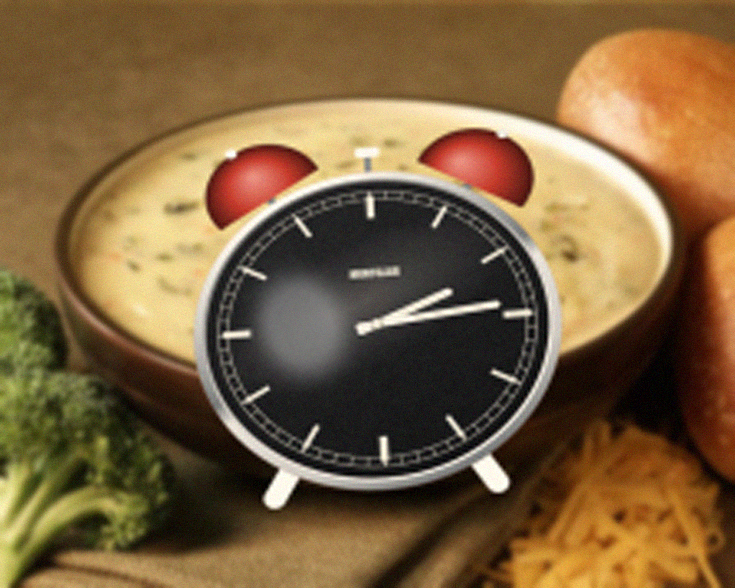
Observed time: **2:14**
